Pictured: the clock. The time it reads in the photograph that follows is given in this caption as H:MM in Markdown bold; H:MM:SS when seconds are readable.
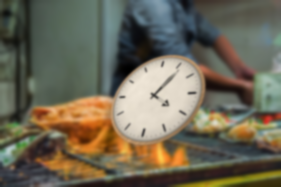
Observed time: **4:06**
